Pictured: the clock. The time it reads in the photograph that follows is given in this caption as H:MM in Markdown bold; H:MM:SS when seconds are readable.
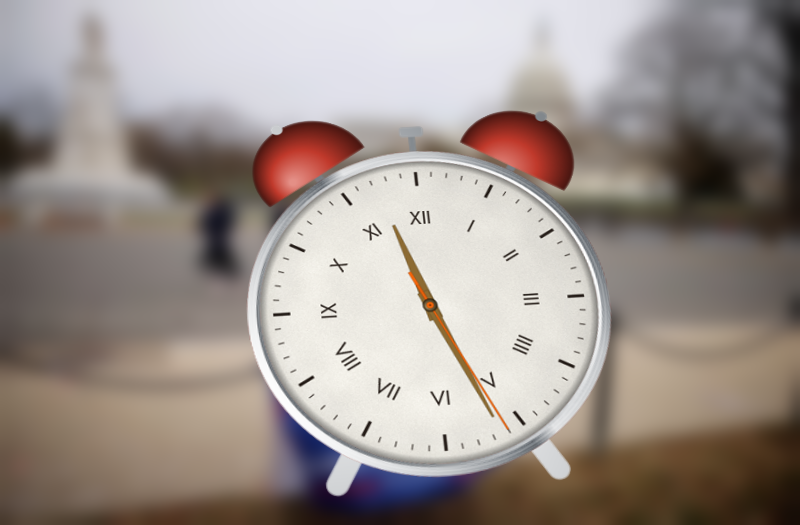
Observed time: **11:26:26**
